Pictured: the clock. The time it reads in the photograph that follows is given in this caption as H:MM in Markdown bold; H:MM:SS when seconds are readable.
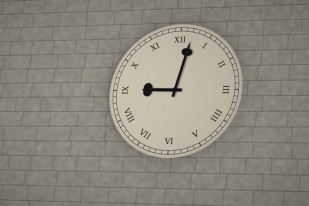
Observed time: **9:02**
